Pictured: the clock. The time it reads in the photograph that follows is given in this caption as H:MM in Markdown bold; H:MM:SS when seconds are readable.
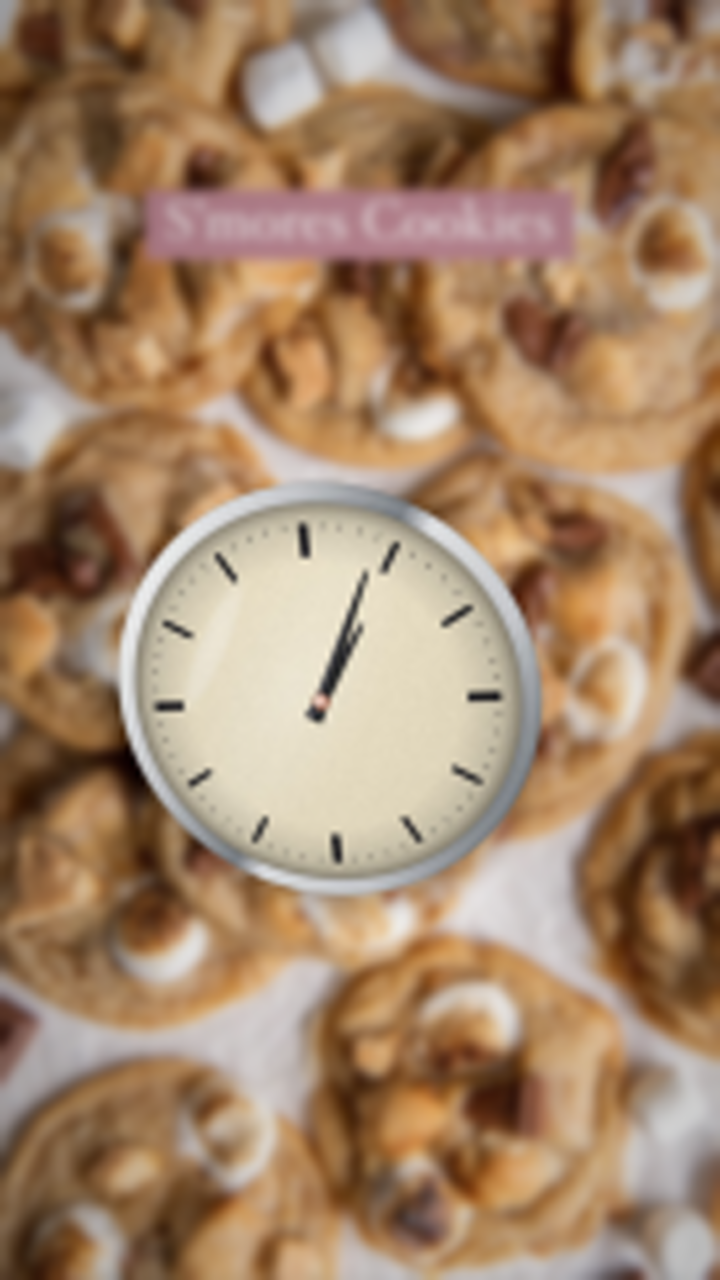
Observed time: **1:04**
